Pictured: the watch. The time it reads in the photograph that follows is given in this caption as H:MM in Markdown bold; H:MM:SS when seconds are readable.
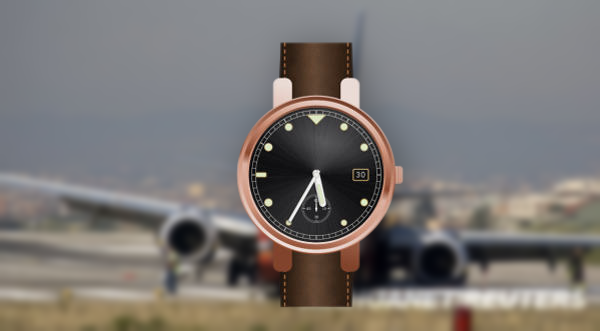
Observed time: **5:35**
